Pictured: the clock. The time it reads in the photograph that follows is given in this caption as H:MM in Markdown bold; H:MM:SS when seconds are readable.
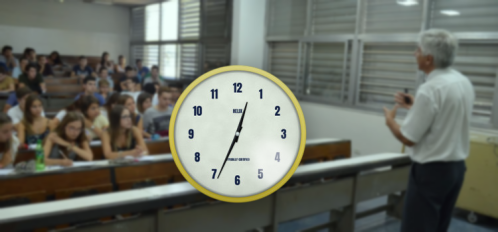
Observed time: **12:34**
